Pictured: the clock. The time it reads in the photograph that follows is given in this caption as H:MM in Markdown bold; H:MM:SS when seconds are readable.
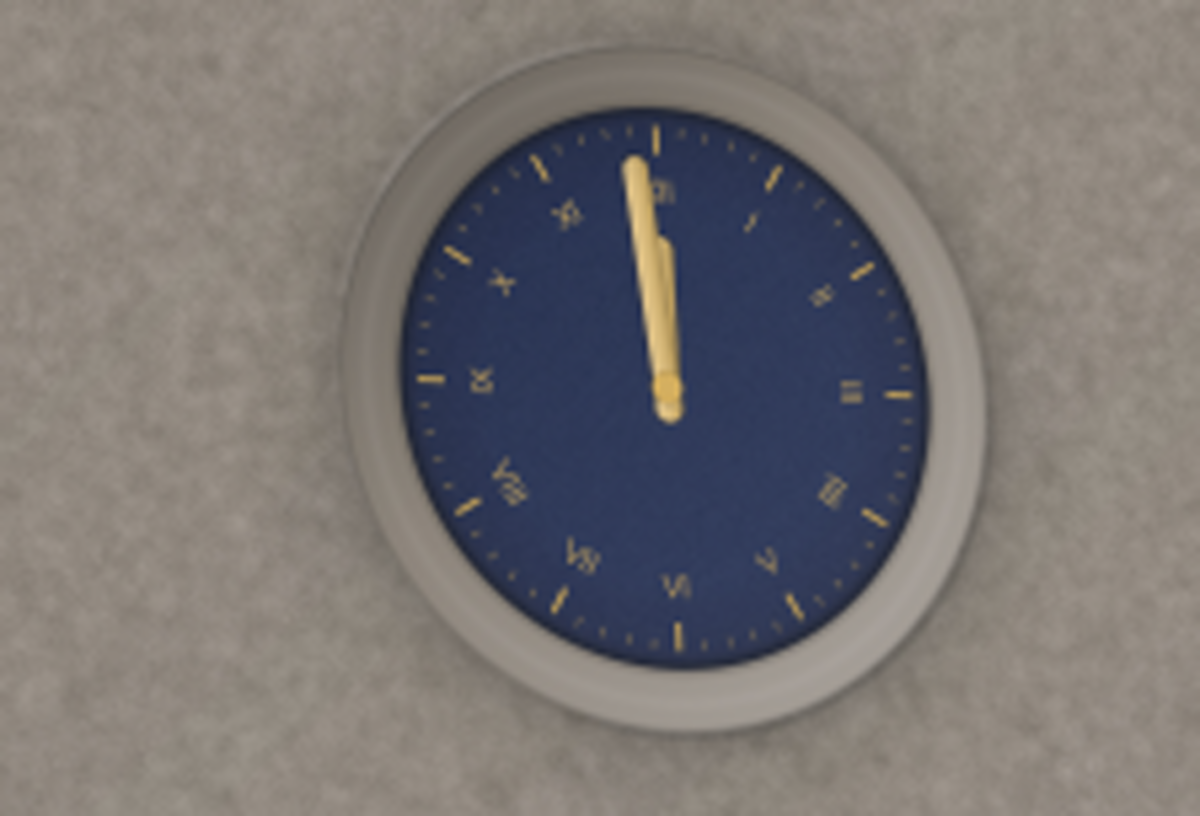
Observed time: **11:59**
